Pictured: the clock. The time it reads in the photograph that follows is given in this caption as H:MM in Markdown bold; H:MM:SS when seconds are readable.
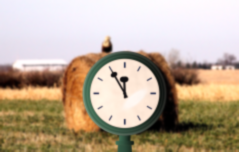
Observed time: **11:55**
